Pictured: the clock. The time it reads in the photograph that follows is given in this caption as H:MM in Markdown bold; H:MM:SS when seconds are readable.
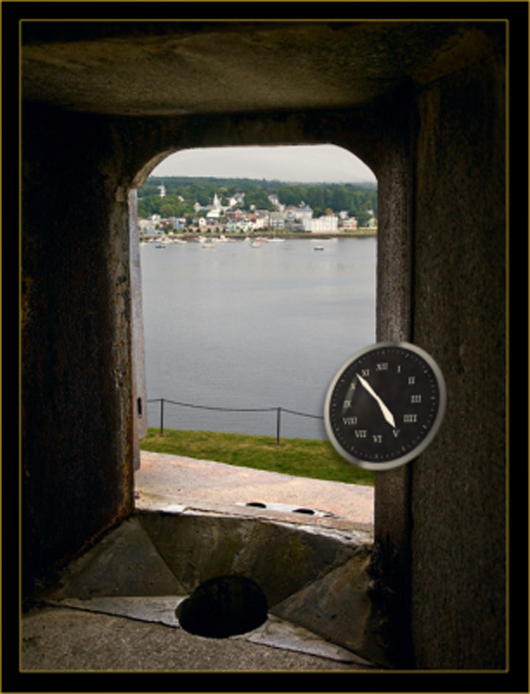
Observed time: **4:53**
